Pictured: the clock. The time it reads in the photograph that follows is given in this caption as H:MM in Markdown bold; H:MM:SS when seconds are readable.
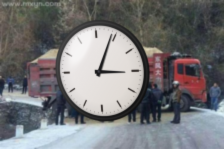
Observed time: **3:04**
